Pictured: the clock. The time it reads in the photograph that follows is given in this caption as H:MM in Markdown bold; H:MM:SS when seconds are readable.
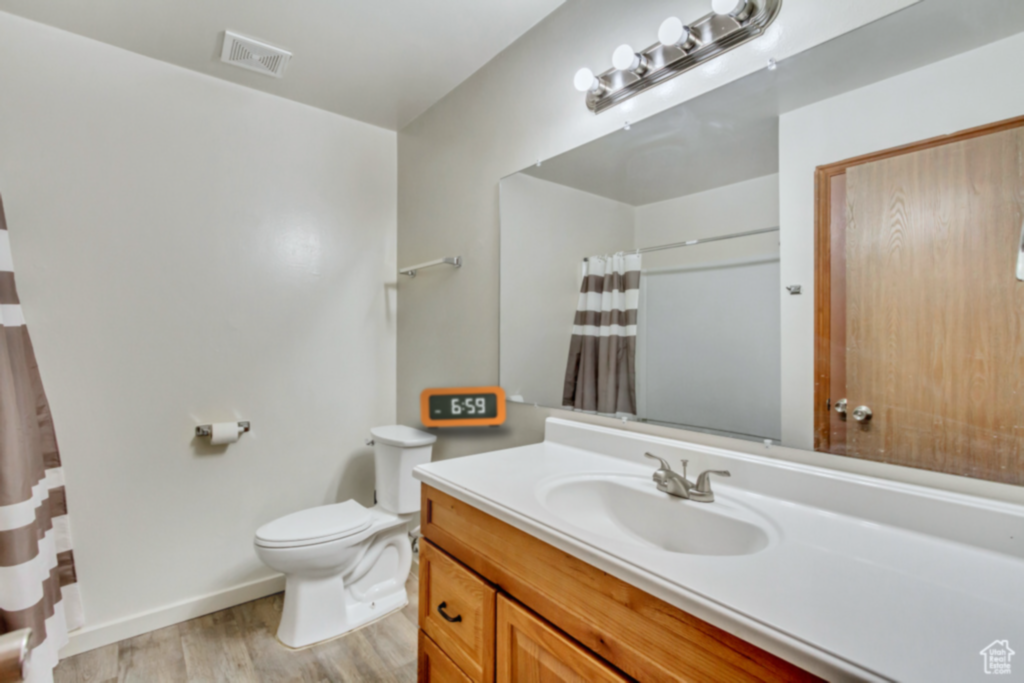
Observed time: **6:59**
